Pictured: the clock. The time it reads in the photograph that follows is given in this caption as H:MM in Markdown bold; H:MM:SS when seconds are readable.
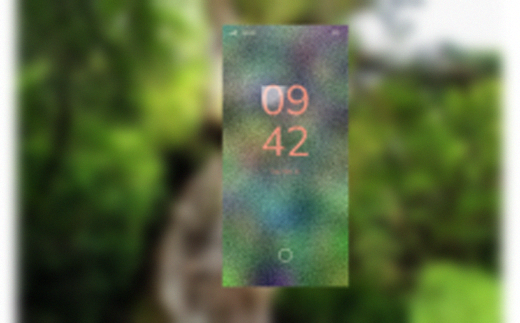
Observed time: **9:42**
